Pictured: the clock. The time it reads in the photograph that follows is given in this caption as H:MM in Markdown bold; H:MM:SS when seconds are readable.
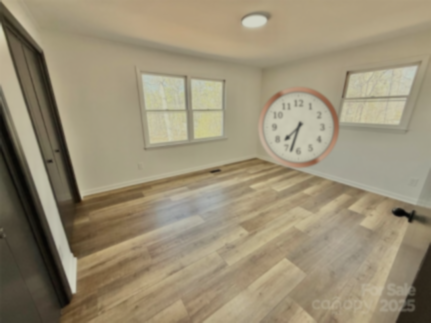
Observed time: **7:33**
